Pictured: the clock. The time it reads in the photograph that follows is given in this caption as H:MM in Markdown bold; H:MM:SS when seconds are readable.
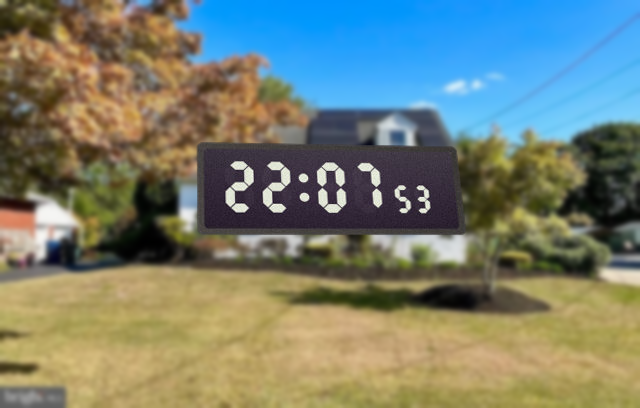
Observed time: **22:07:53**
